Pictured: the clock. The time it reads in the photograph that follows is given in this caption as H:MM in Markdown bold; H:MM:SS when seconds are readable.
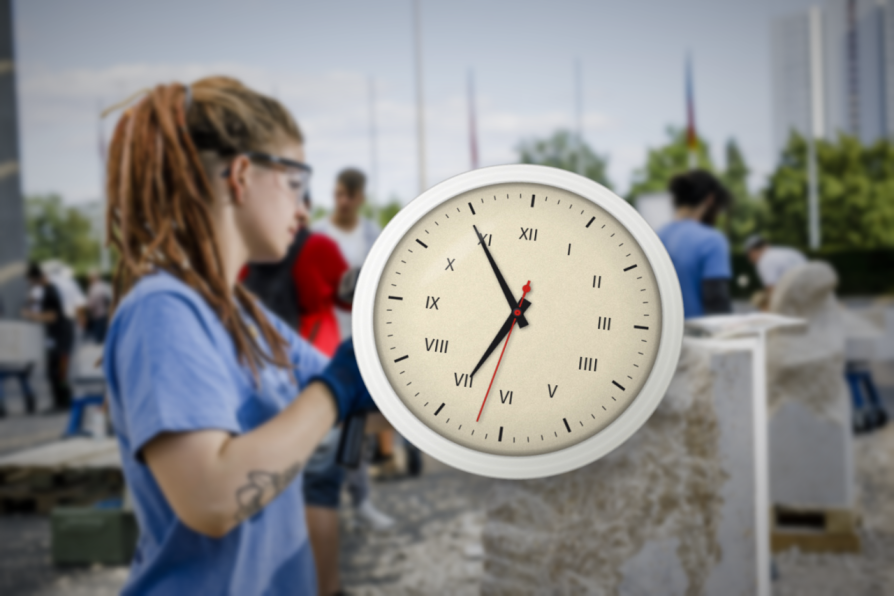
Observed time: **6:54:32**
